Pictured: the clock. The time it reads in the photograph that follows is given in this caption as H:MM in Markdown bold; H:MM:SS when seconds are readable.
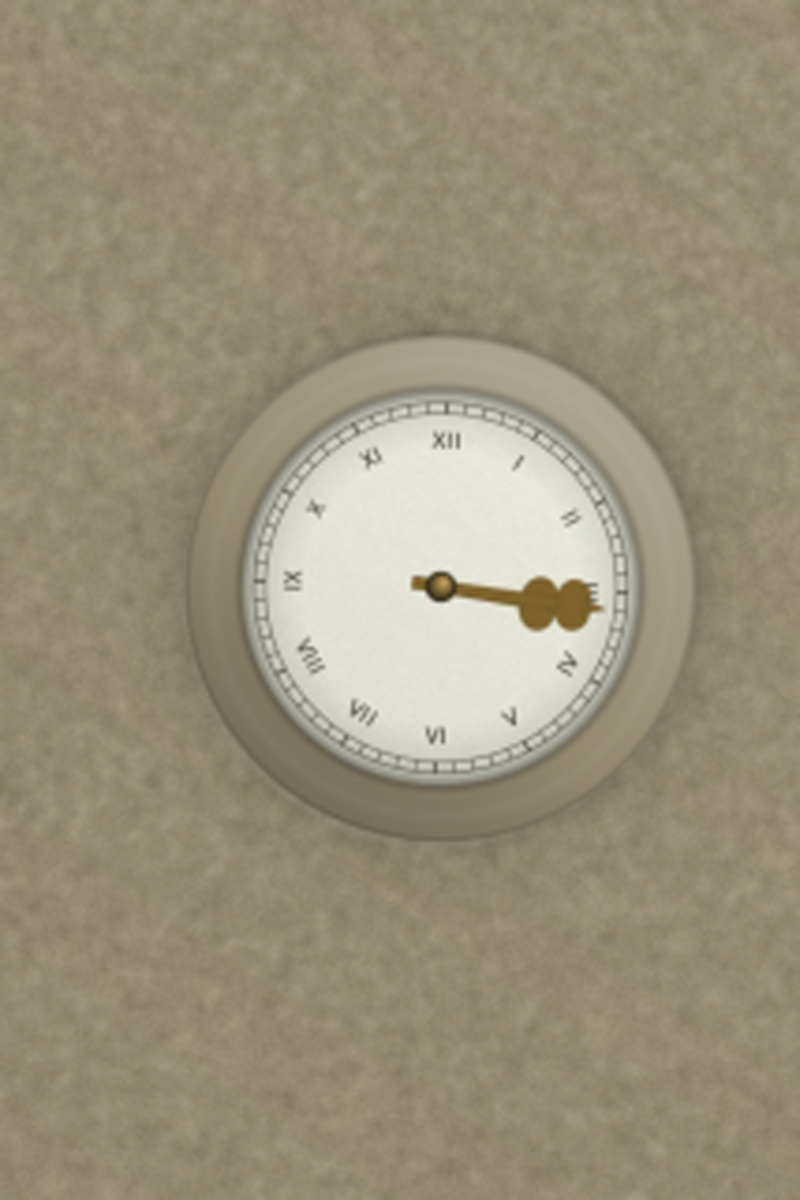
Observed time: **3:16**
